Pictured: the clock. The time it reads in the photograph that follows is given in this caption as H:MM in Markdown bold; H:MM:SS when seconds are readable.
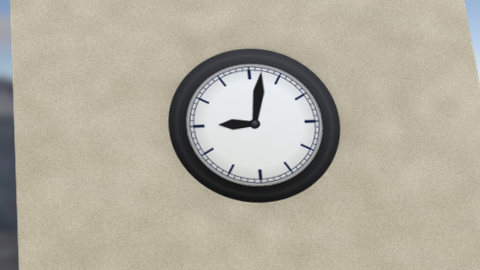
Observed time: **9:02**
